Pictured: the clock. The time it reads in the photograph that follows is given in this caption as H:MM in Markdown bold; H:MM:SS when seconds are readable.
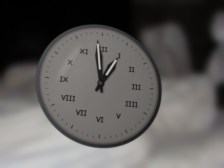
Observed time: **12:59**
